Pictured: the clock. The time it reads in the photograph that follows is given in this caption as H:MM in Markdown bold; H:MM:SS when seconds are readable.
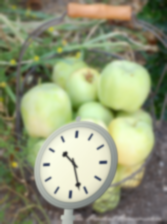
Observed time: **10:27**
